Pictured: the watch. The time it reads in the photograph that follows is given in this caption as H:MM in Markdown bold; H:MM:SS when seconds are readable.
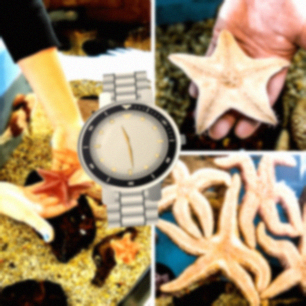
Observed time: **11:29**
